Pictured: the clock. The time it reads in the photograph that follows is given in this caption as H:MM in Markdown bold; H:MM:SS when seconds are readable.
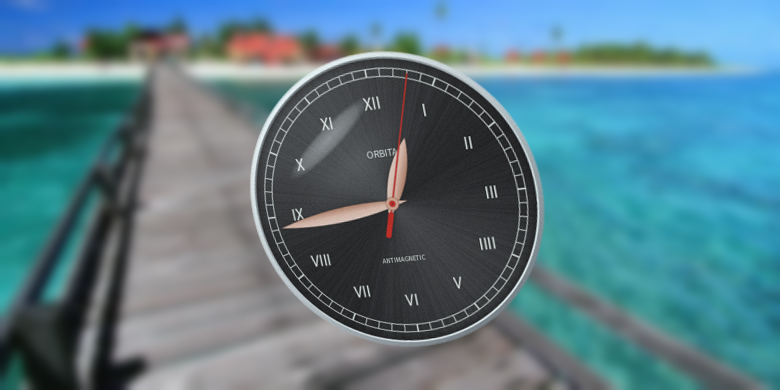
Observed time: **12:44:03**
